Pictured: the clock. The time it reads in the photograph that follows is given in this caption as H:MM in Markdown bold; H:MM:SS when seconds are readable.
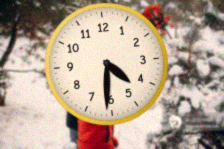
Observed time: **4:31**
